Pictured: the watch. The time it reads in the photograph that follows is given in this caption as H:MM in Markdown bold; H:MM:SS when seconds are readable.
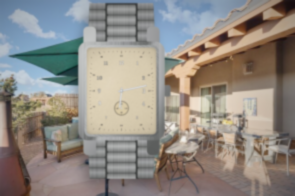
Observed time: **6:13**
